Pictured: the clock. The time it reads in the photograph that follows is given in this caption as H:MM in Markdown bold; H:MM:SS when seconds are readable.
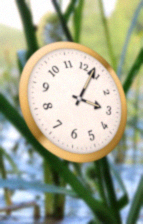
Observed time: **3:03**
